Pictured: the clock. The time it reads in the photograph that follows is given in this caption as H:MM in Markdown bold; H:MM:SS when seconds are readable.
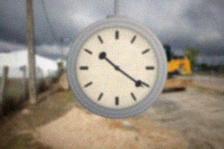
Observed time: **10:21**
